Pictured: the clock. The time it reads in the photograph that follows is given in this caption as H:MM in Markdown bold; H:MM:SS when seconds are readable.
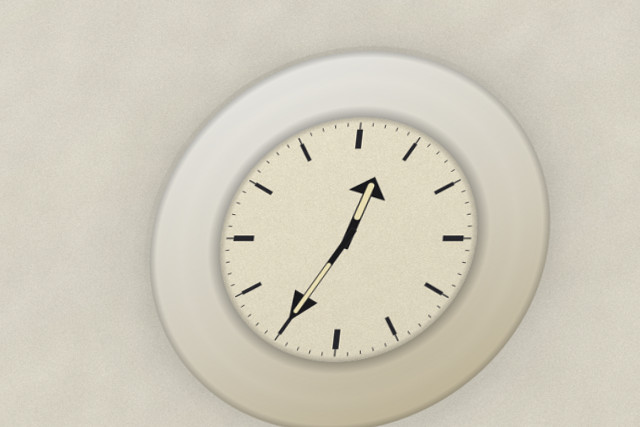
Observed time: **12:35**
